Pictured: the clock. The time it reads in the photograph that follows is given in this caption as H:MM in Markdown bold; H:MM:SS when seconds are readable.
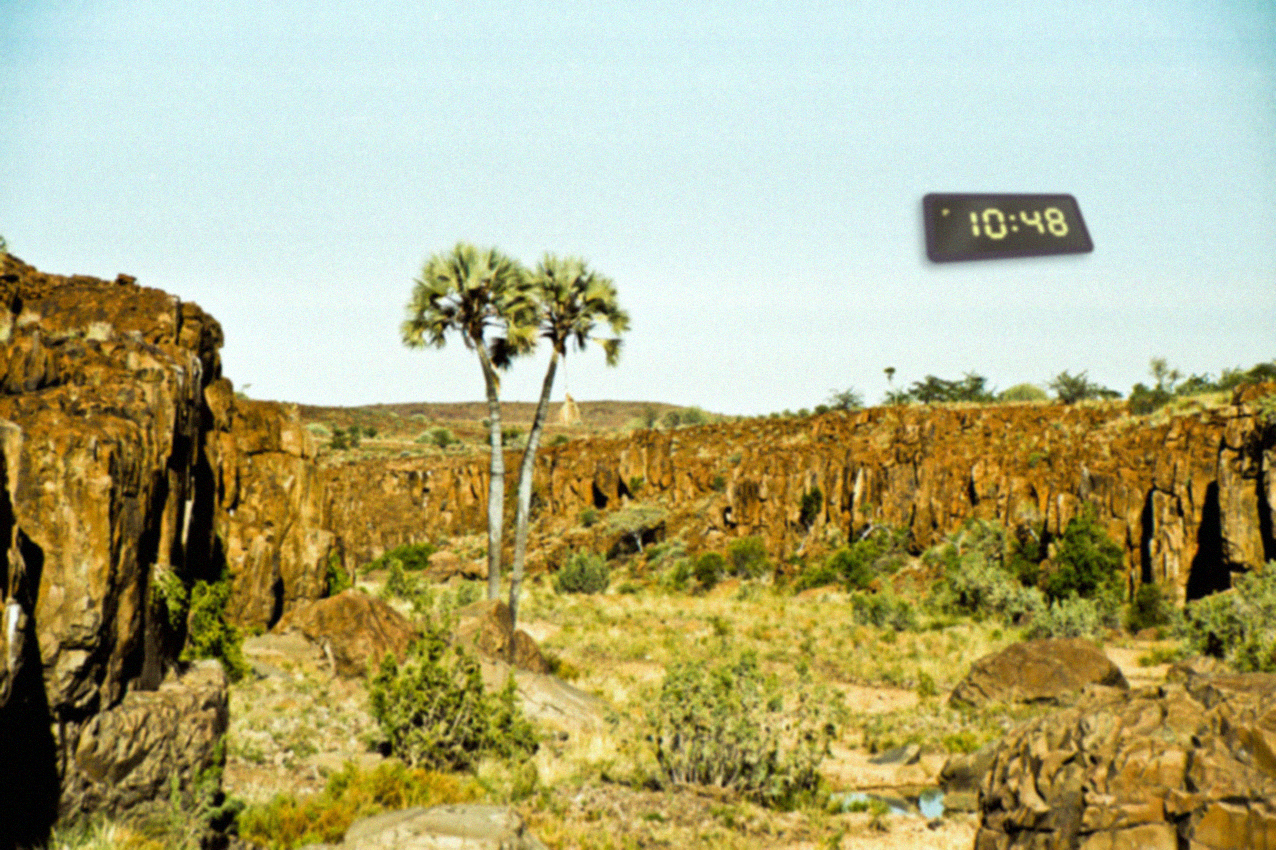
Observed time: **10:48**
